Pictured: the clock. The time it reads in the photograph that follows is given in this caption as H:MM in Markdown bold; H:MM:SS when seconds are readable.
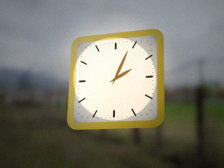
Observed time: **2:04**
